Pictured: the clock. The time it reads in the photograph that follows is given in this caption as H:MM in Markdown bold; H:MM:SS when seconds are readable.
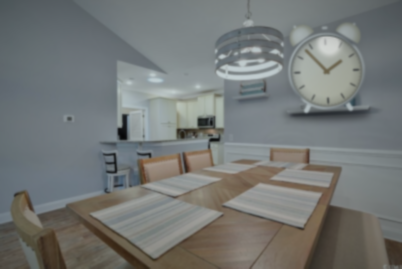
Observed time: **1:53**
